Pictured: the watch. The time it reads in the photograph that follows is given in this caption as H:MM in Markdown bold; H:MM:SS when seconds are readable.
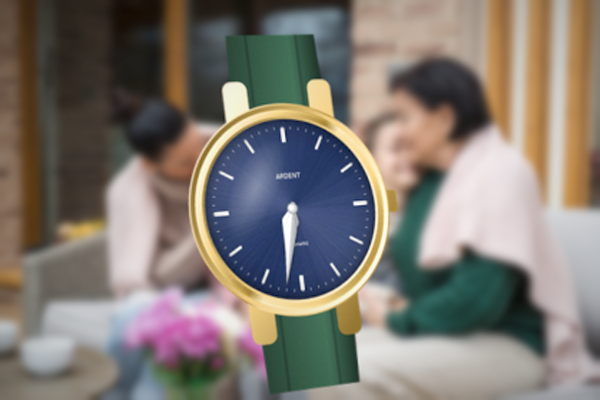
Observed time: **6:32**
